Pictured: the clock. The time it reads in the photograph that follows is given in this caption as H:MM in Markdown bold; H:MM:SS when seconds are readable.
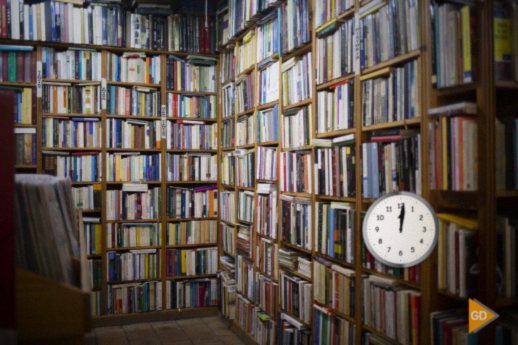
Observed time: **12:01**
